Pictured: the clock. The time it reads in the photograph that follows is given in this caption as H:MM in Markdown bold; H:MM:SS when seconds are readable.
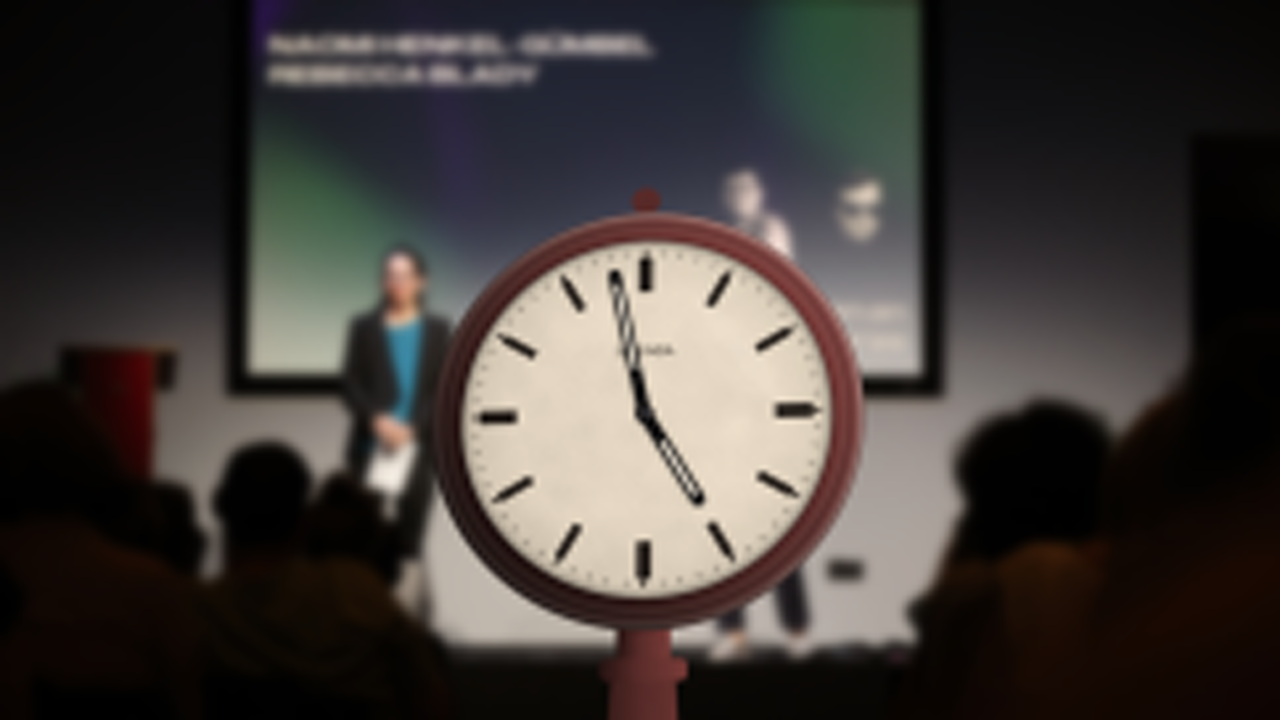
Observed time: **4:58**
